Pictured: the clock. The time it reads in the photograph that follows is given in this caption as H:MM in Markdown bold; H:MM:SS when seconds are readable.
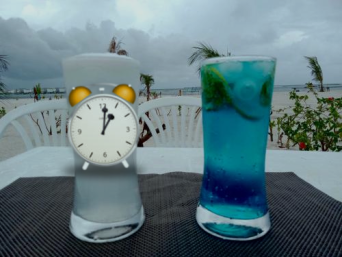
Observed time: **1:01**
